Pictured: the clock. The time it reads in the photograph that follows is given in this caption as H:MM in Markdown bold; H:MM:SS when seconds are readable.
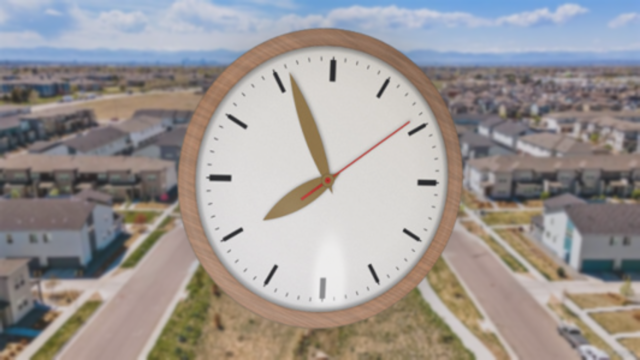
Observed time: **7:56:09**
